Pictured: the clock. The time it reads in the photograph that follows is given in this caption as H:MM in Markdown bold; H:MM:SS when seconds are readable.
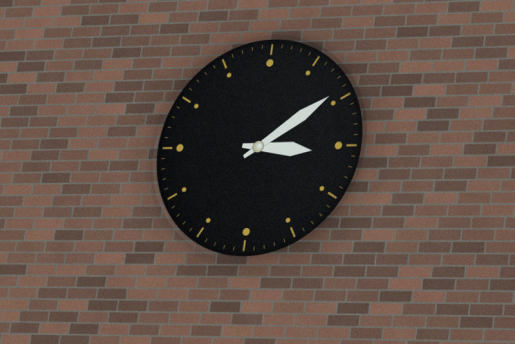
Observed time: **3:09**
